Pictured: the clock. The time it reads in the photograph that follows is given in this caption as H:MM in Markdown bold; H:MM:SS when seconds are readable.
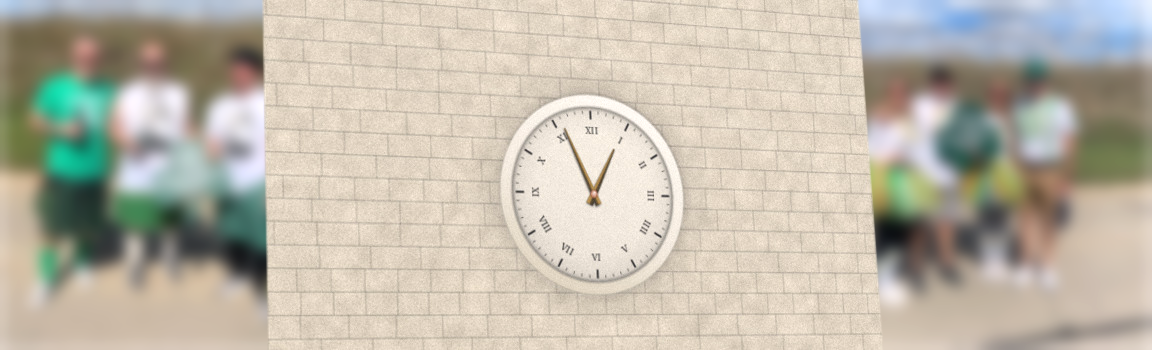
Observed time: **12:56**
